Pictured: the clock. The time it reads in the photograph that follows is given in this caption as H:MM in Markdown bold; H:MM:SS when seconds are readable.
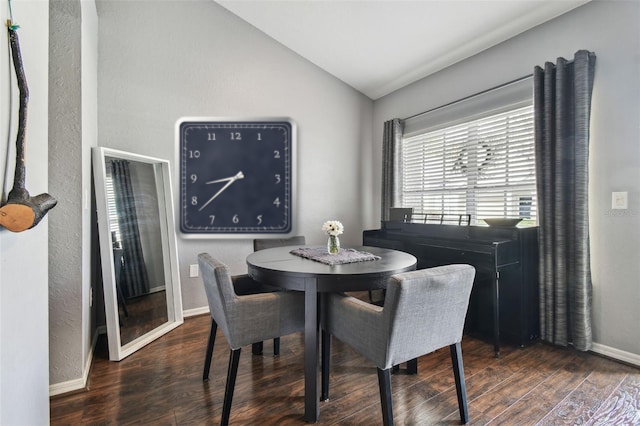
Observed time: **8:38**
